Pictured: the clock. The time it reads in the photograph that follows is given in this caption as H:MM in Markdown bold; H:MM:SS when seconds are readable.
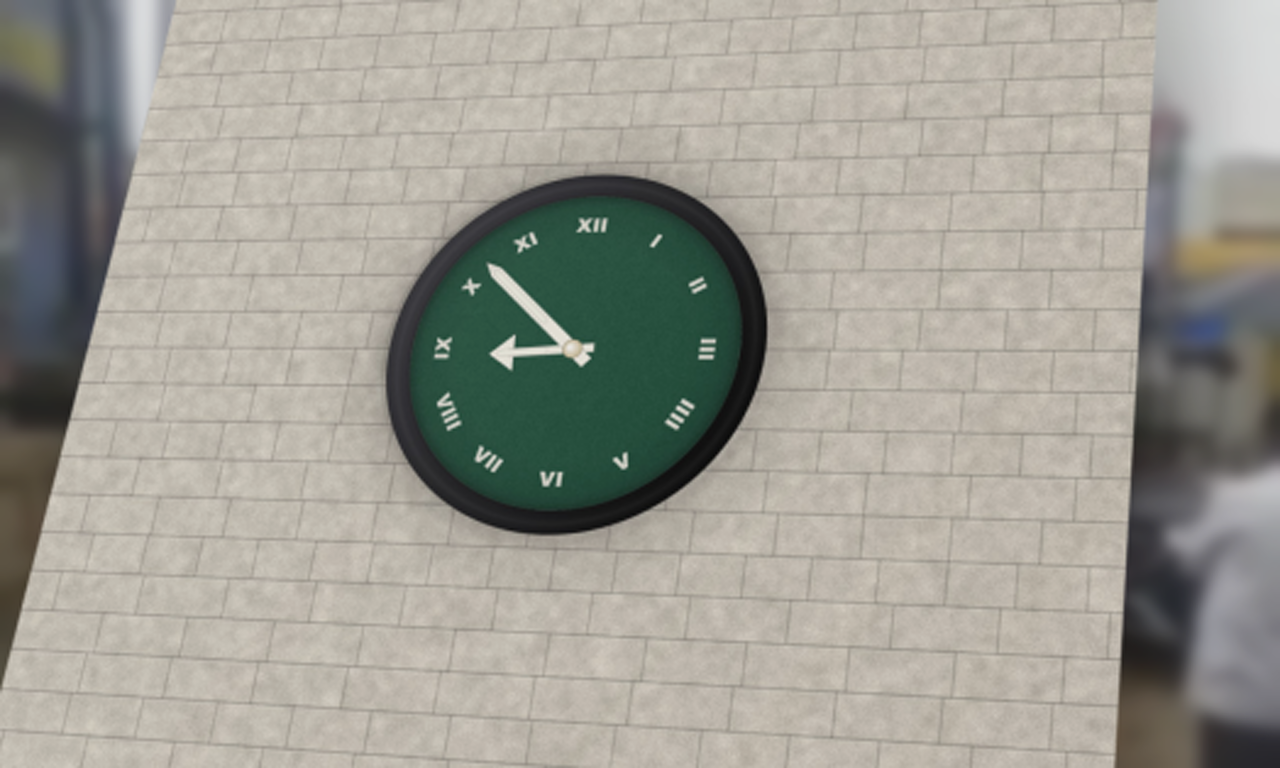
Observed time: **8:52**
